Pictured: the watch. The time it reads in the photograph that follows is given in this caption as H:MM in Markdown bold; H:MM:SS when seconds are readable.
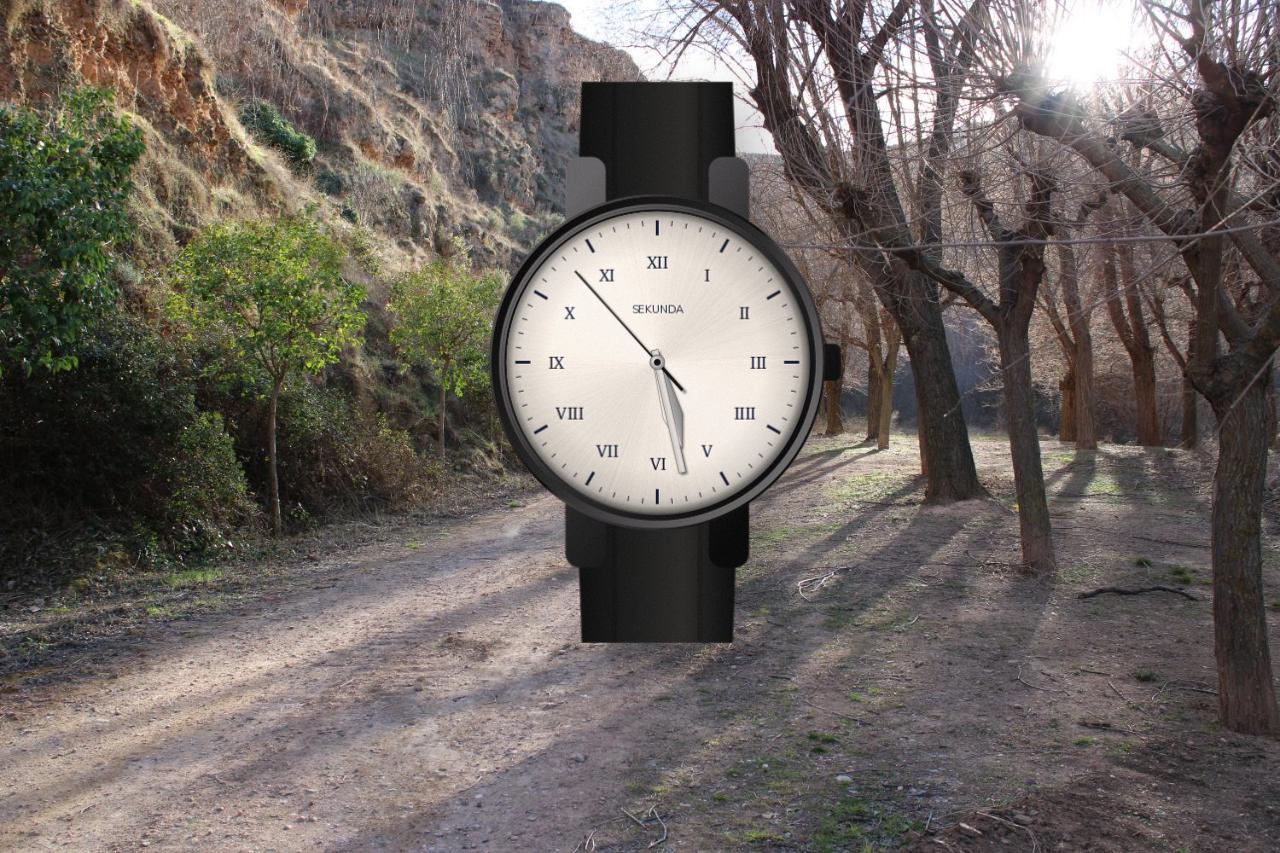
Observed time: **5:27:53**
